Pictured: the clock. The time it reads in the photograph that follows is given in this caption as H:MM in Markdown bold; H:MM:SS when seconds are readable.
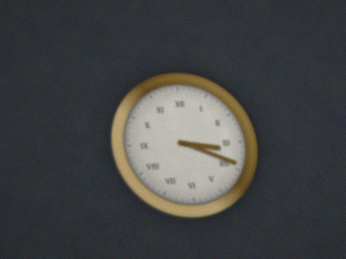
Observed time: **3:19**
